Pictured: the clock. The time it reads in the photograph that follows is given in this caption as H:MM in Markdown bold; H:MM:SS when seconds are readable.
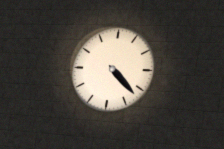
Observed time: **4:22**
